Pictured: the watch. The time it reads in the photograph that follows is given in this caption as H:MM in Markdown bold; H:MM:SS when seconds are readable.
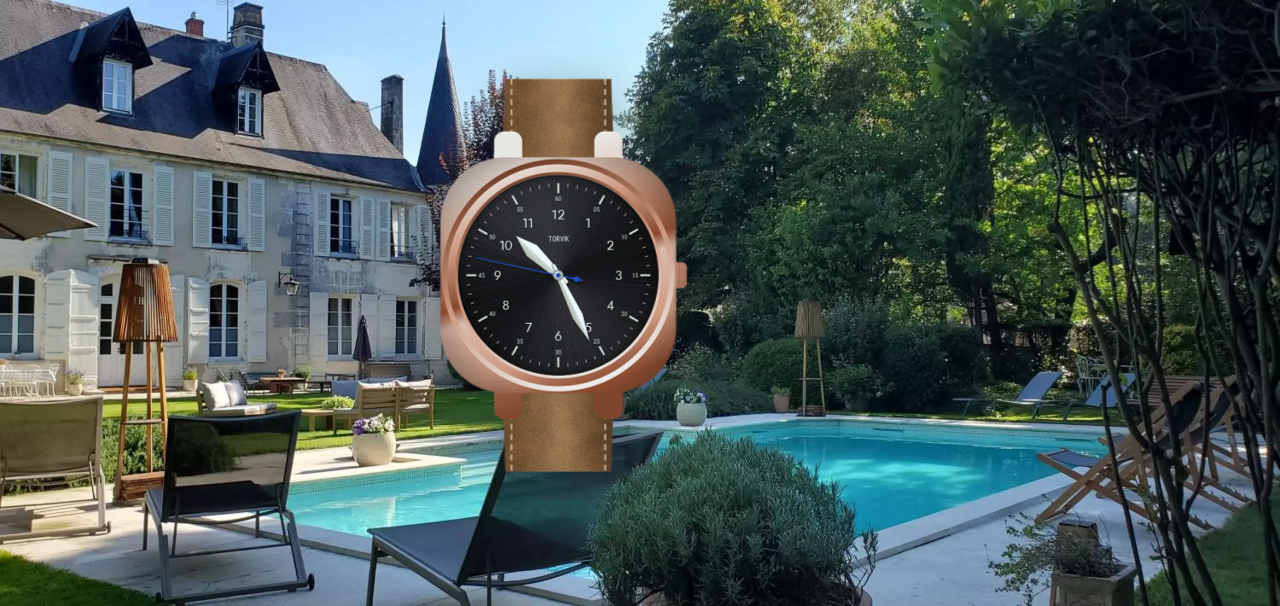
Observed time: **10:25:47**
